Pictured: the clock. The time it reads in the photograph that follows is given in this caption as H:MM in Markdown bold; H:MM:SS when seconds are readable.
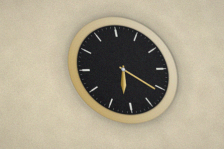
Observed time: **6:21**
